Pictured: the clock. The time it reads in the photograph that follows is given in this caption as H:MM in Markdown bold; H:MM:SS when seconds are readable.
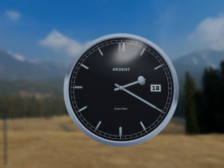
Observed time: **2:20**
